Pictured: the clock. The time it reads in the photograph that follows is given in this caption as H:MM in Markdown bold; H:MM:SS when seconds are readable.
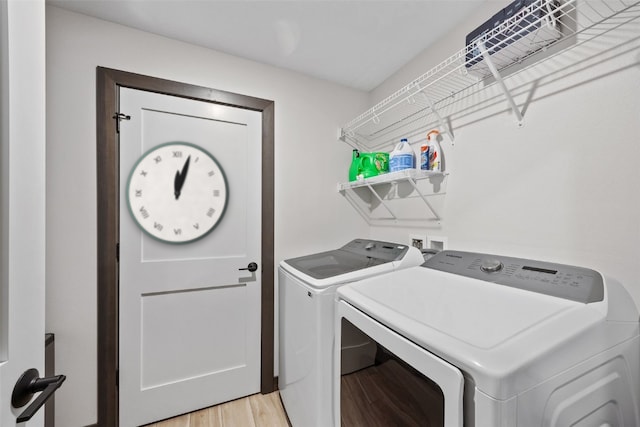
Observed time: **12:03**
